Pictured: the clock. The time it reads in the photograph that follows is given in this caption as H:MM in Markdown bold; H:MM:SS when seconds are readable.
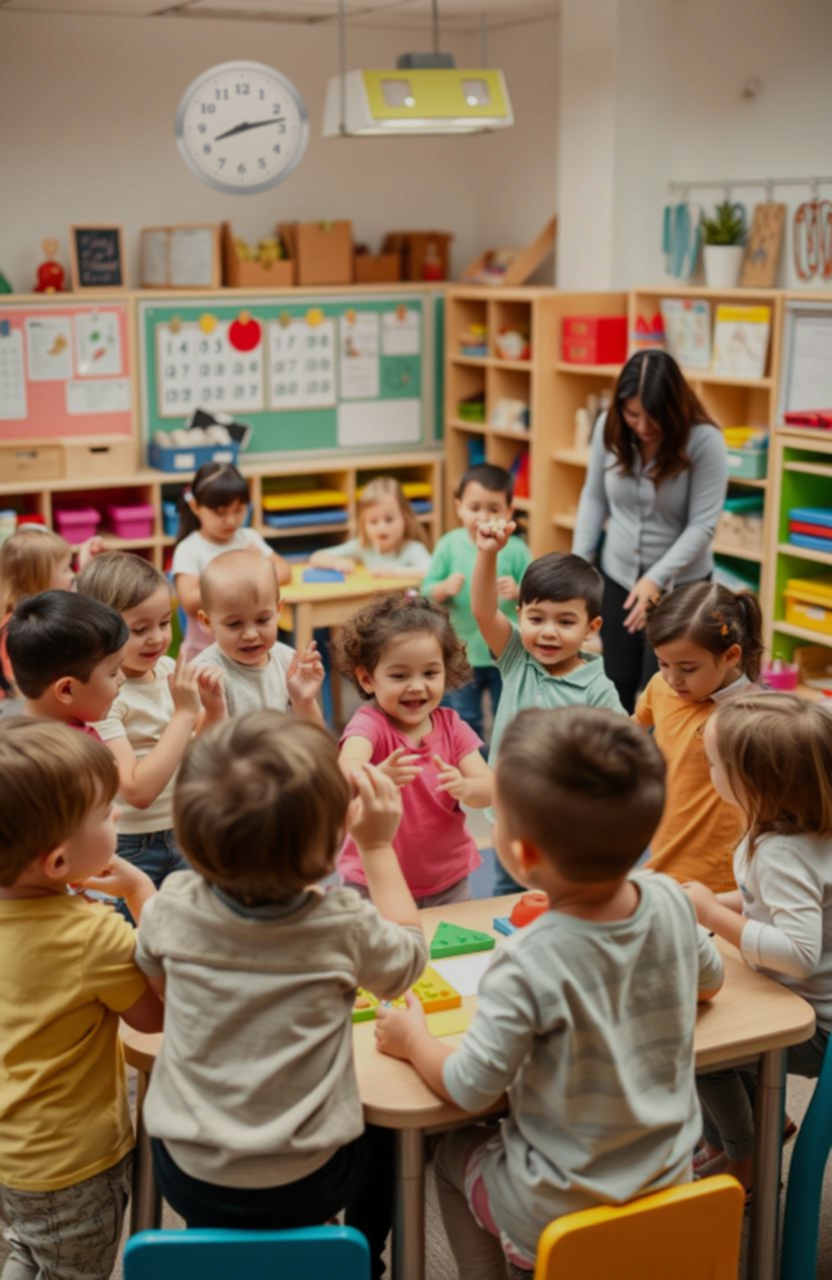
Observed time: **8:13**
